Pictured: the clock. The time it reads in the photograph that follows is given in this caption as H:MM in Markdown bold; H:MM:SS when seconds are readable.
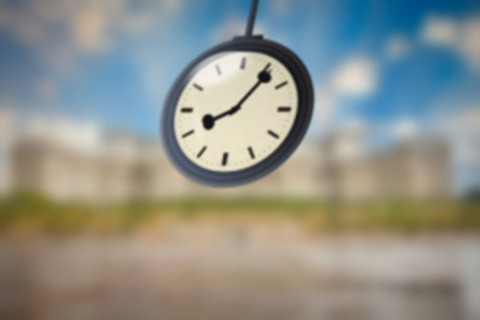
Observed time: **8:06**
